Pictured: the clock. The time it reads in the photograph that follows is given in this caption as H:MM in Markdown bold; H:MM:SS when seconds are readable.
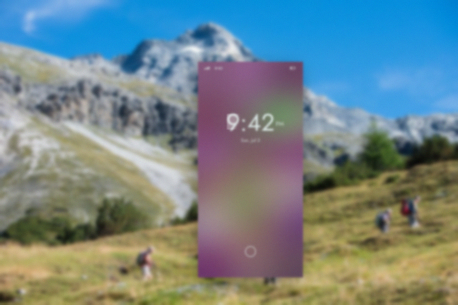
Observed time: **9:42**
